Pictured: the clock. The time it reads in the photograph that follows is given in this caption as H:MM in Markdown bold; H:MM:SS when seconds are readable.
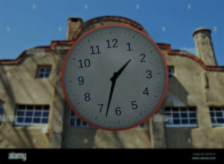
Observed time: **1:33**
